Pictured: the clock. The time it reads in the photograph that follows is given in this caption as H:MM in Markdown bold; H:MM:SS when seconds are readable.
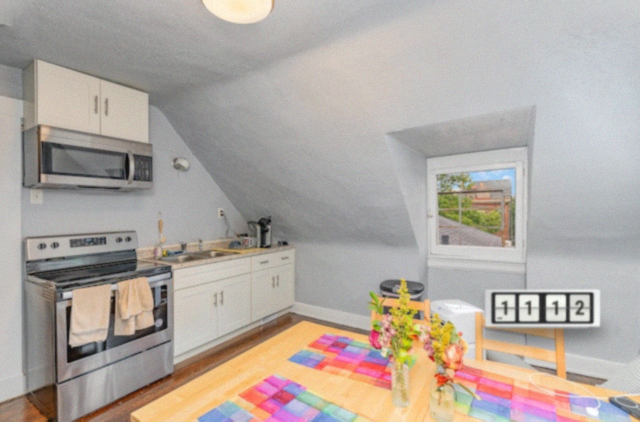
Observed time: **11:12**
